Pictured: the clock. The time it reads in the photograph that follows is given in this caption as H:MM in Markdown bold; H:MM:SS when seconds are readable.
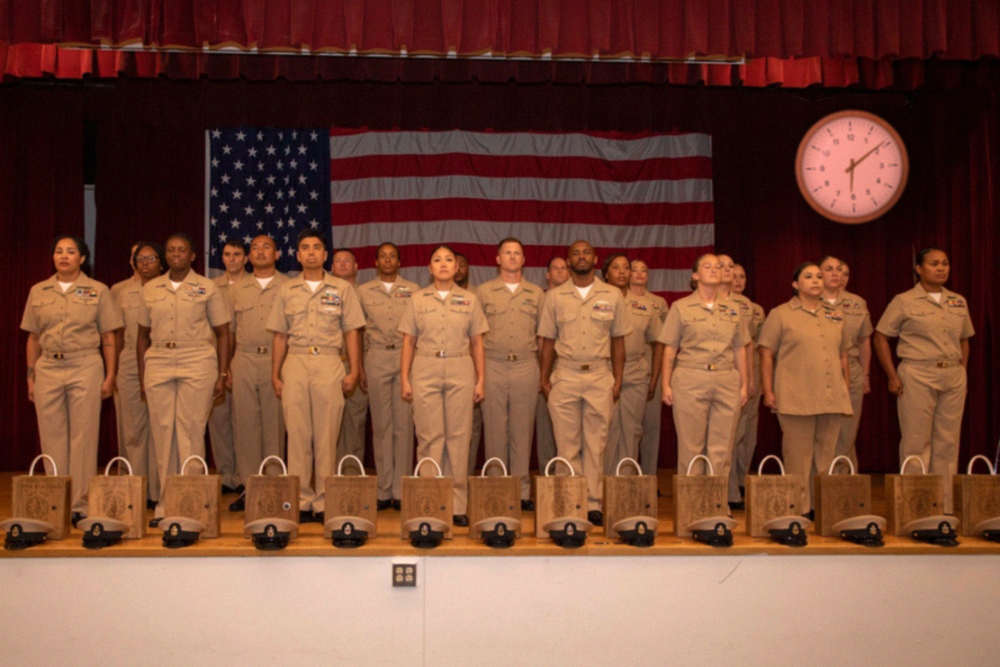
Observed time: **6:09**
